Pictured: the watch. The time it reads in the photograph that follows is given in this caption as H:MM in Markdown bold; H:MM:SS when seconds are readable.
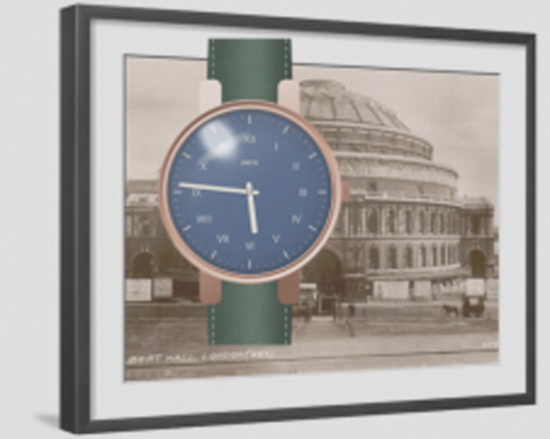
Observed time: **5:46**
